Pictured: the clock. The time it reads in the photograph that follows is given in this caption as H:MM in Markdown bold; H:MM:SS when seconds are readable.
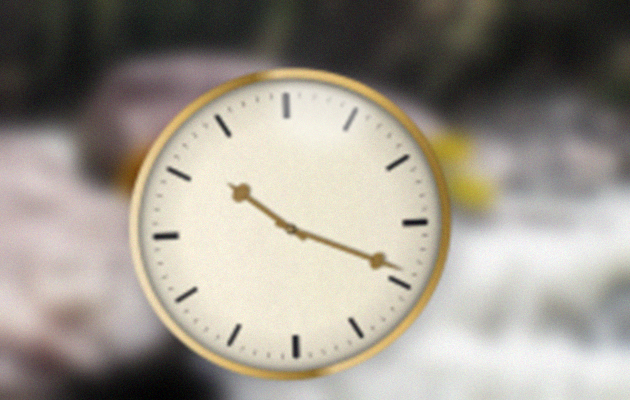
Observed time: **10:19**
